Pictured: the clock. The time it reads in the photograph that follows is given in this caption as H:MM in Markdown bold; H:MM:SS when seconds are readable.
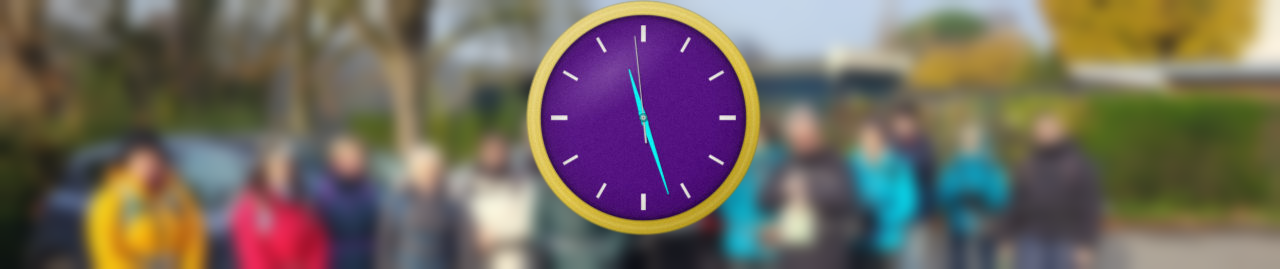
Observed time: **11:26:59**
